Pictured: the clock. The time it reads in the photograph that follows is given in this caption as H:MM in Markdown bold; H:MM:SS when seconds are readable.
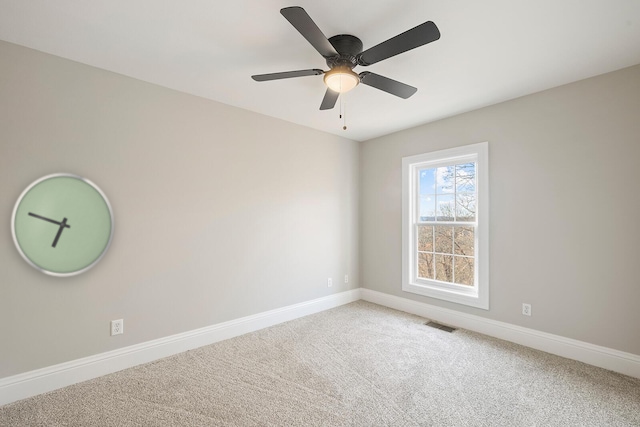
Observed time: **6:48**
